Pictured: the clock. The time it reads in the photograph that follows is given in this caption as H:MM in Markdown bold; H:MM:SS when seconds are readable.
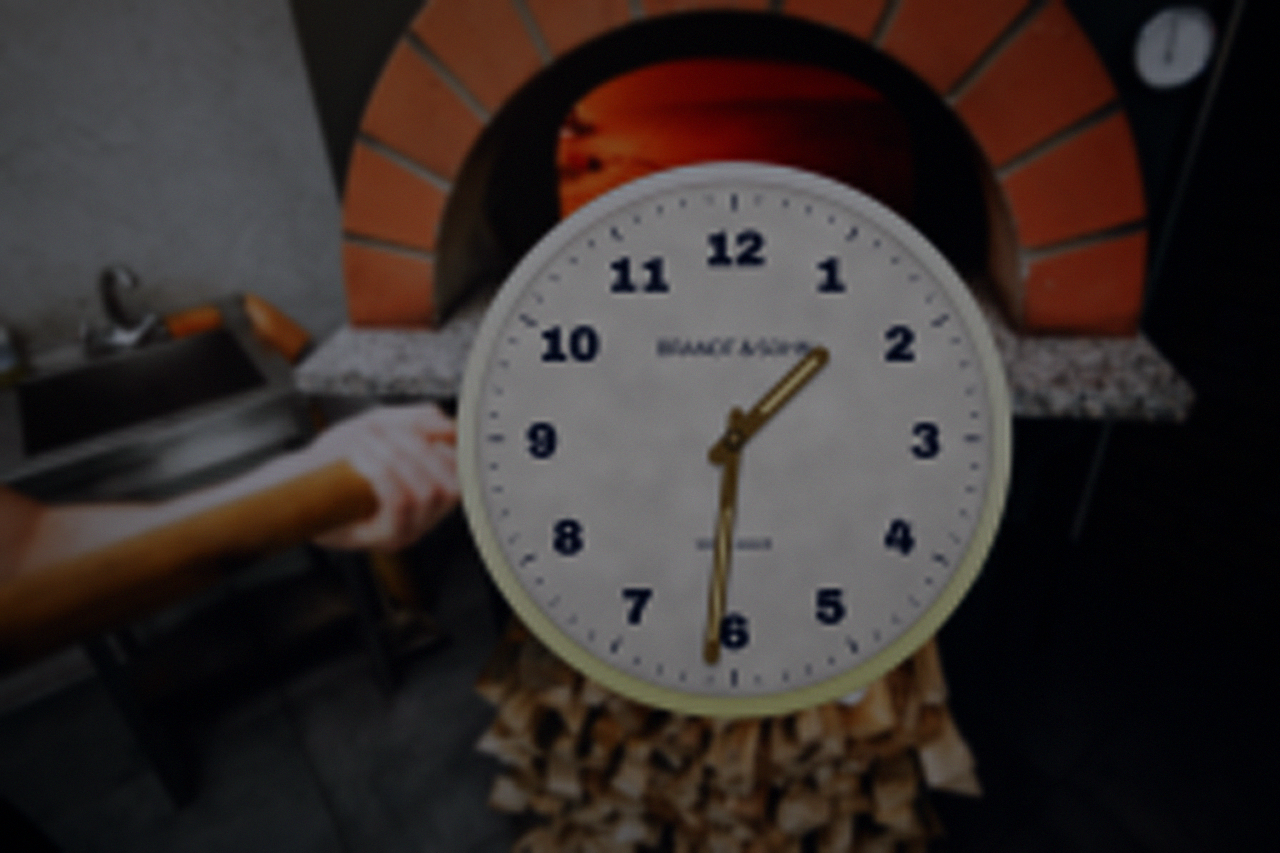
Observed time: **1:31**
